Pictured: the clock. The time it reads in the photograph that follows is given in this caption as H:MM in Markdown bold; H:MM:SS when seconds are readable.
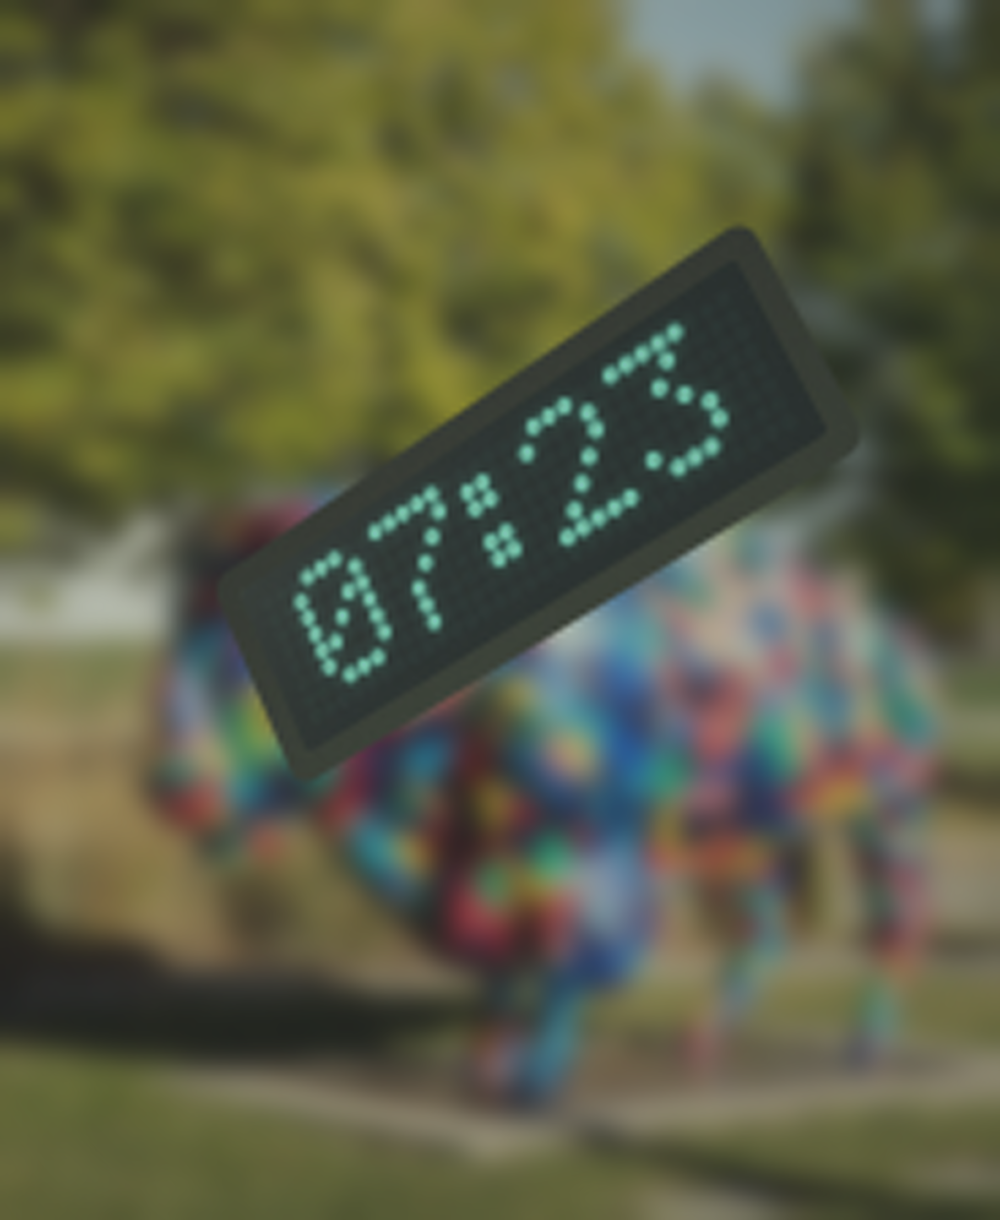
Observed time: **7:23**
